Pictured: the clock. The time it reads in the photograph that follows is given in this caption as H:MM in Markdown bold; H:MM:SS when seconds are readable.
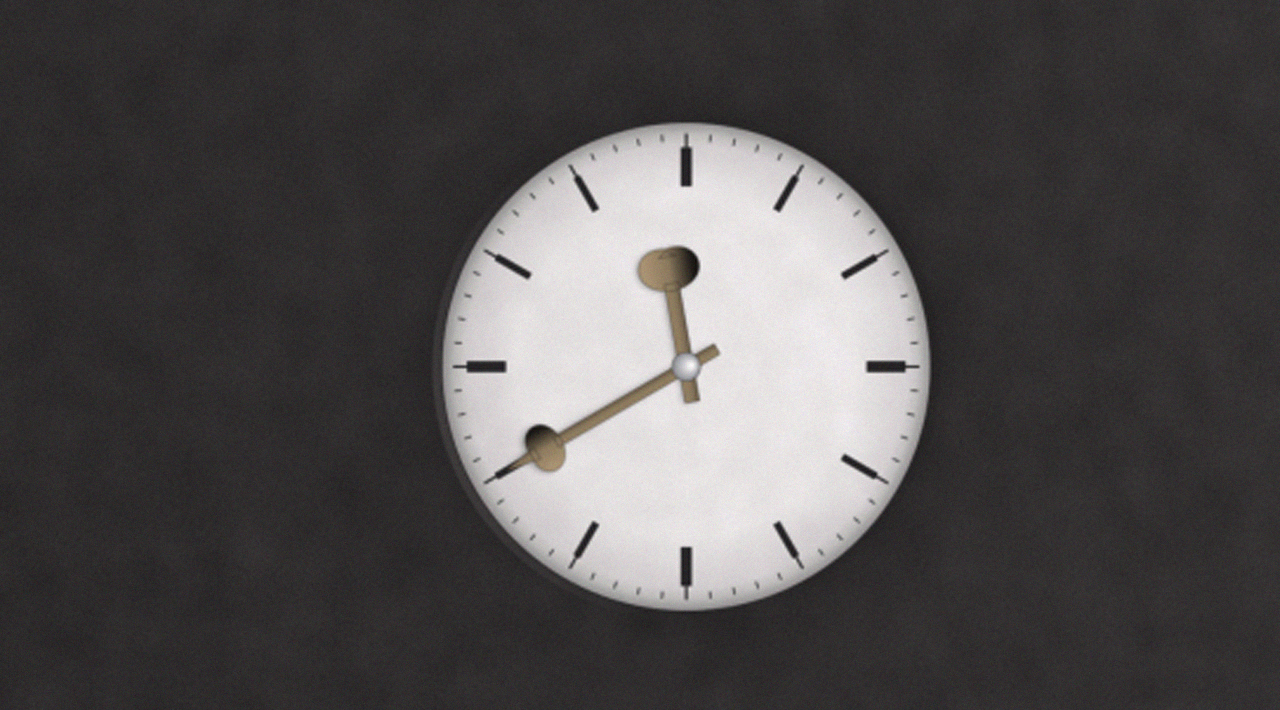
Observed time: **11:40**
